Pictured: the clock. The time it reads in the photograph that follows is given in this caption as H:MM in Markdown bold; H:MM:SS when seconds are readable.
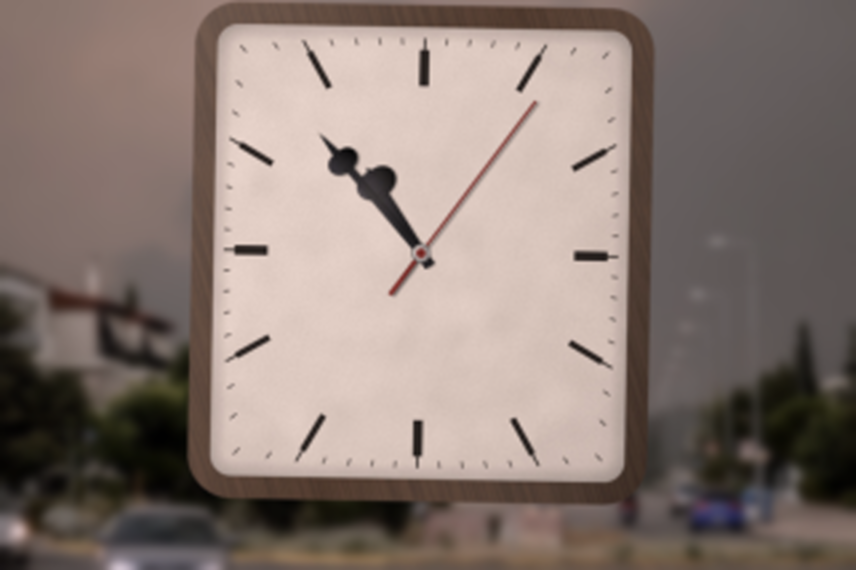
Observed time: **10:53:06**
